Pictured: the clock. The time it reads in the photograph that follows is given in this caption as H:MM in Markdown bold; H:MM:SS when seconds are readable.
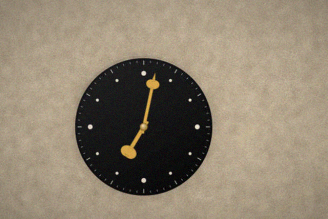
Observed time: **7:02**
